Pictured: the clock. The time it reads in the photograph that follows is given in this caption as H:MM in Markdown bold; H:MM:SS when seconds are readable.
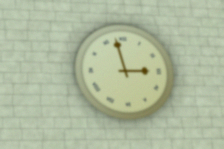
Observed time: **2:58**
